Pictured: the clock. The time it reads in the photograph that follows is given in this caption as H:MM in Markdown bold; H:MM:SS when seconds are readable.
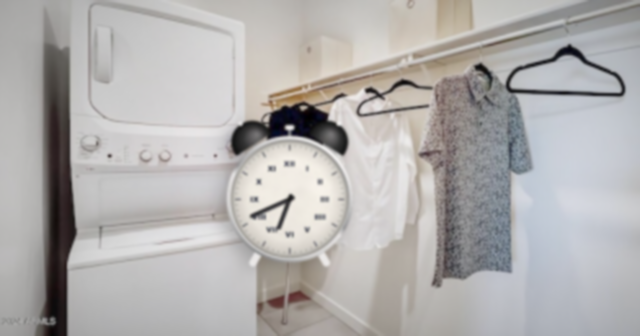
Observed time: **6:41**
